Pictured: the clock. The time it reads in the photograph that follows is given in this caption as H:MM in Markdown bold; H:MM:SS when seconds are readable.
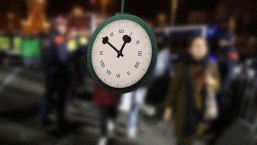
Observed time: **12:51**
